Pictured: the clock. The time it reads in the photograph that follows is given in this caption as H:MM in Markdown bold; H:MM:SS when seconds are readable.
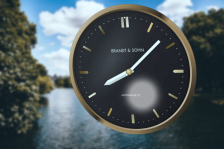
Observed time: **8:08**
